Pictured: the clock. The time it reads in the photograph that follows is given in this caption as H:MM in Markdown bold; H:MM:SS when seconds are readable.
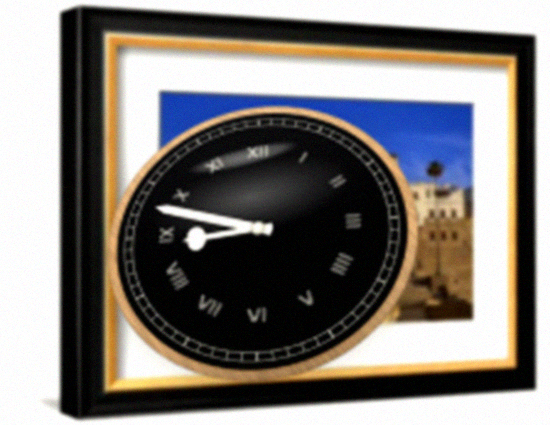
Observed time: **8:48**
